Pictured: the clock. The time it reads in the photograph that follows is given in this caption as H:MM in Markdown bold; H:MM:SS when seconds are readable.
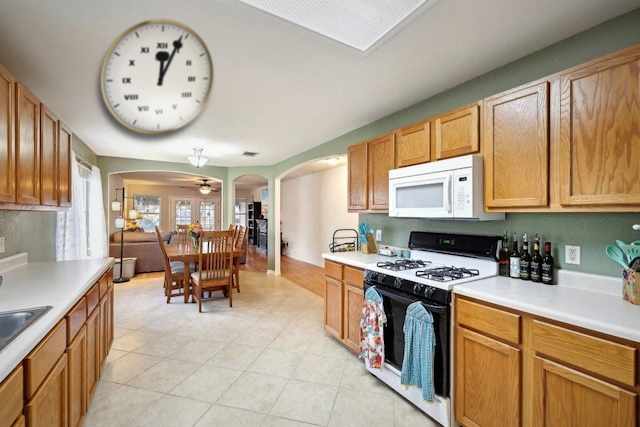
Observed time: **12:04**
